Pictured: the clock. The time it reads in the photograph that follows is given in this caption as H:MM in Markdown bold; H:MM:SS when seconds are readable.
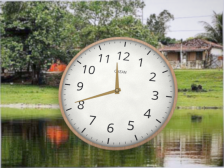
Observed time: **11:41**
